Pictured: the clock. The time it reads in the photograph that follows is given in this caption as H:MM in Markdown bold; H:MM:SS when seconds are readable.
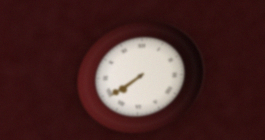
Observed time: **7:39**
